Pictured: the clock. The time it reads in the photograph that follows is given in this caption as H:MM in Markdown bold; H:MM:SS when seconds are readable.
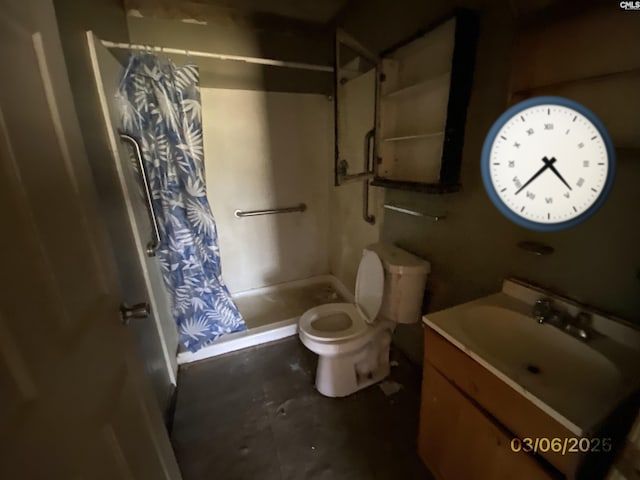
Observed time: **4:38**
